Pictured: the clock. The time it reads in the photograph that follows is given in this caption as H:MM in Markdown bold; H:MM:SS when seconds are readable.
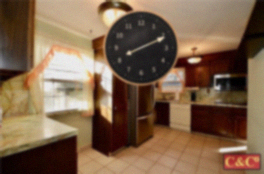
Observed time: **8:11**
